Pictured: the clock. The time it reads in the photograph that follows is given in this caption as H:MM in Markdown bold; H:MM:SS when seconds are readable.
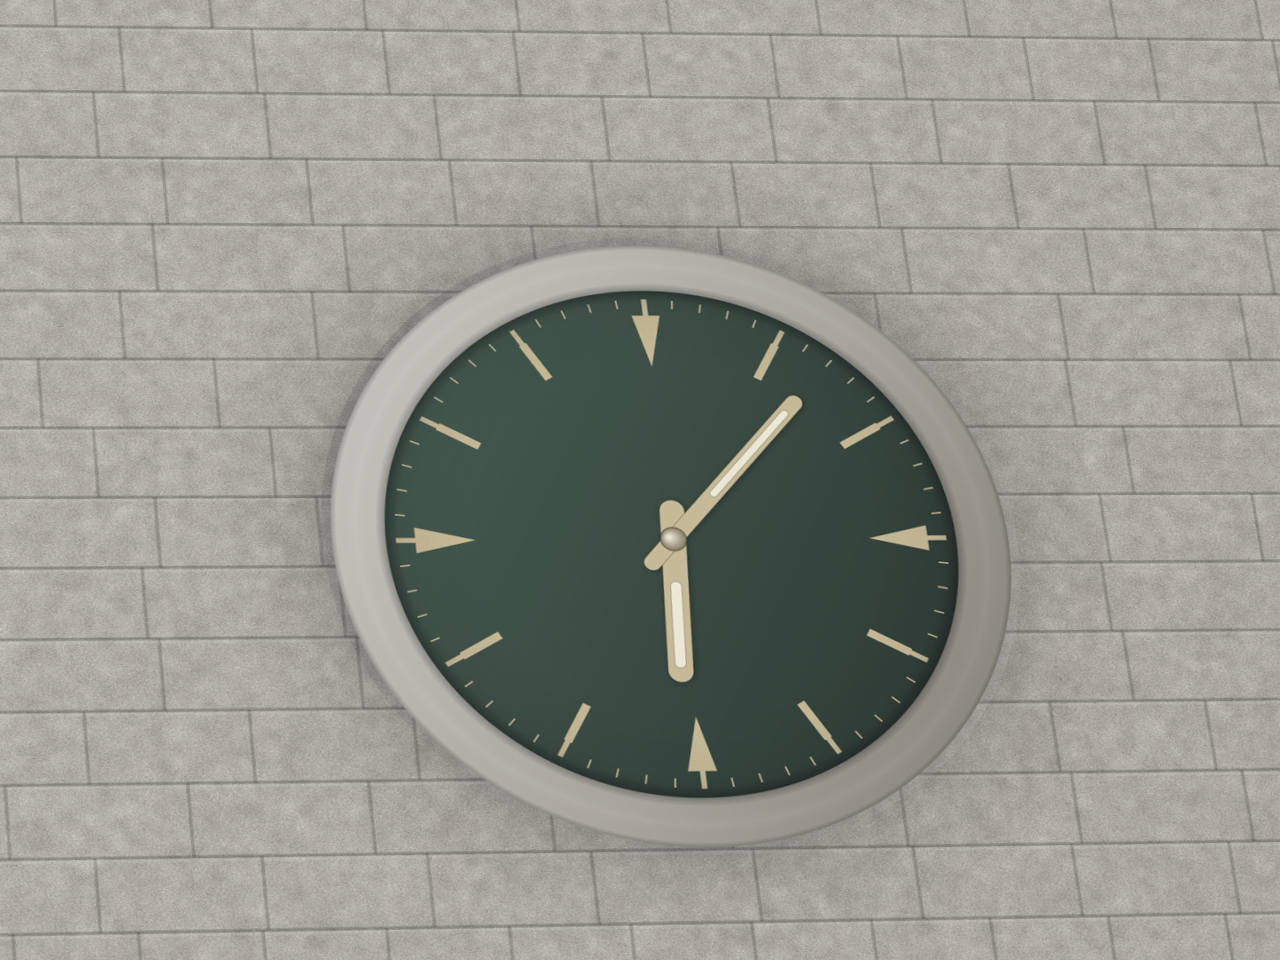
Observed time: **6:07**
